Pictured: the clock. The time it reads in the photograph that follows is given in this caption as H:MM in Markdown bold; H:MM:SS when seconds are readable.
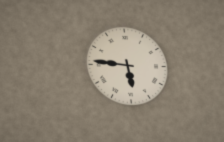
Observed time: **5:46**
